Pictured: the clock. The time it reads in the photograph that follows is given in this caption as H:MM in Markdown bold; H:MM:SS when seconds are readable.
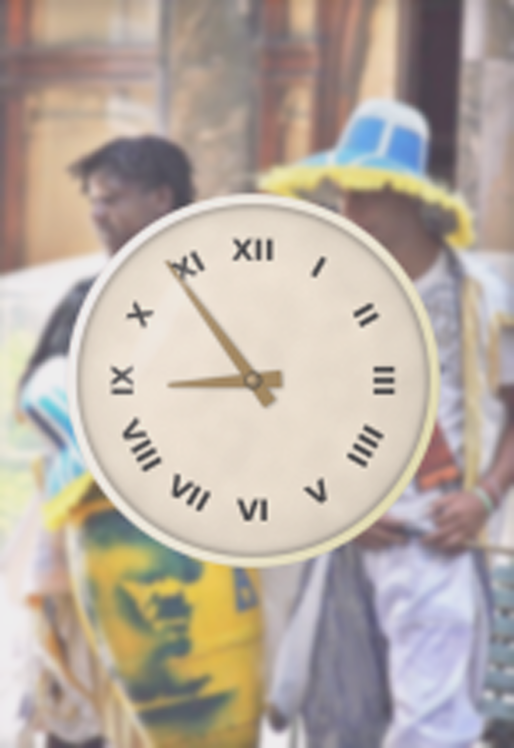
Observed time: **8:54**
